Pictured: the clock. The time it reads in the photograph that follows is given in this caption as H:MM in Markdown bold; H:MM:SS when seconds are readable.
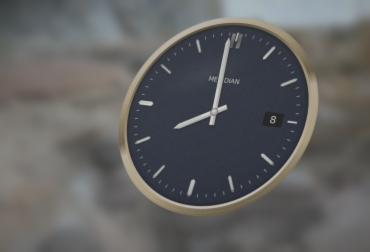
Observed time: **7:59**
